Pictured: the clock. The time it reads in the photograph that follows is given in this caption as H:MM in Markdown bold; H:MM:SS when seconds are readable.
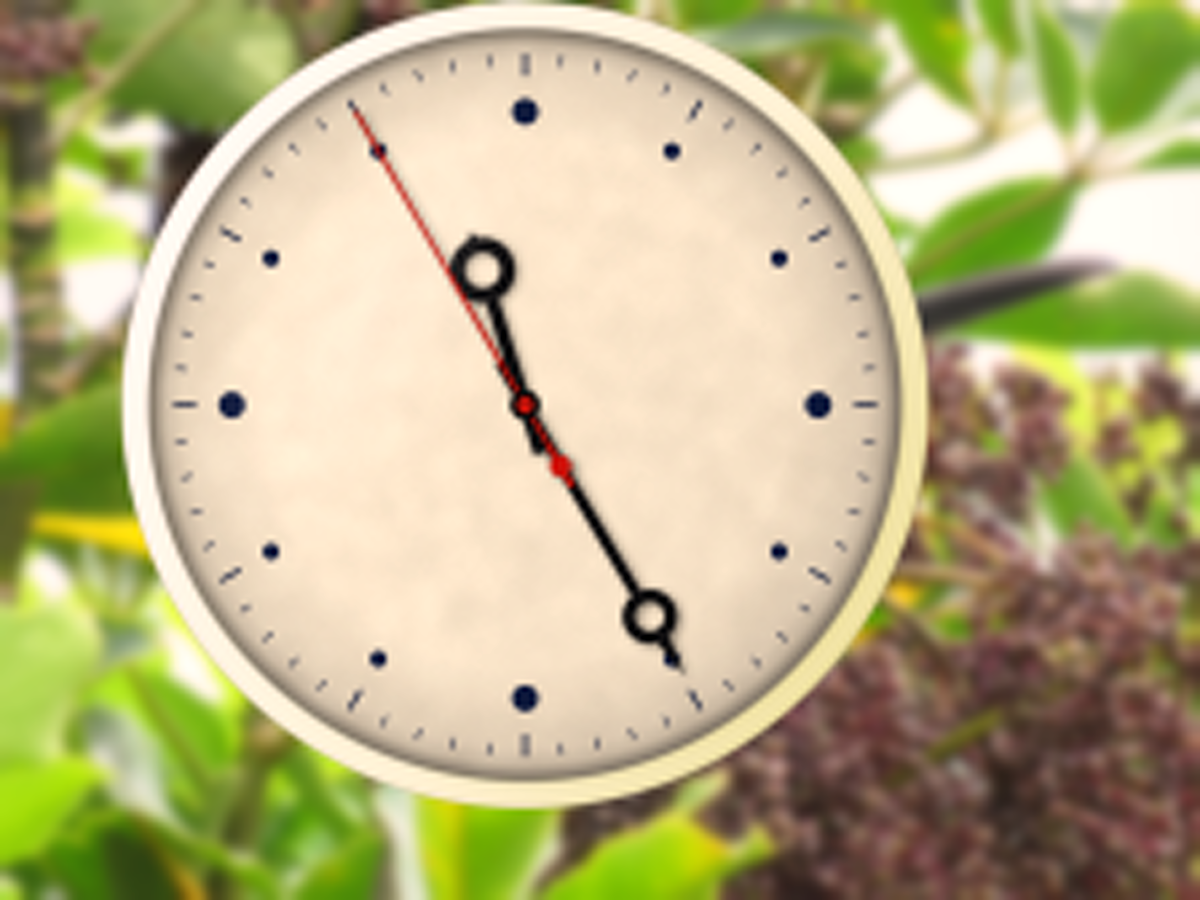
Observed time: **11:24:55**
